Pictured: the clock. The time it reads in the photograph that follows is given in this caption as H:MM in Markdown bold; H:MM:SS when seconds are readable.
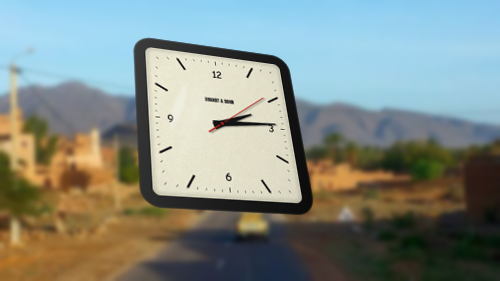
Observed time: **2:14:09**
